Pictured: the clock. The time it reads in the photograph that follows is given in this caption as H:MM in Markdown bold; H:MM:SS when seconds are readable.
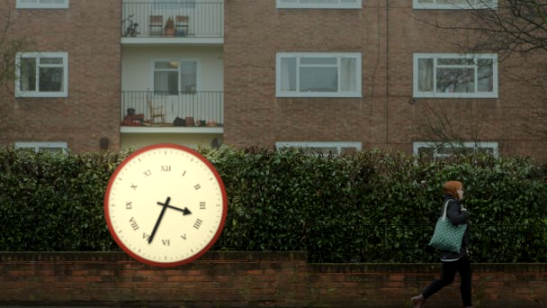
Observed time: **3:34**
